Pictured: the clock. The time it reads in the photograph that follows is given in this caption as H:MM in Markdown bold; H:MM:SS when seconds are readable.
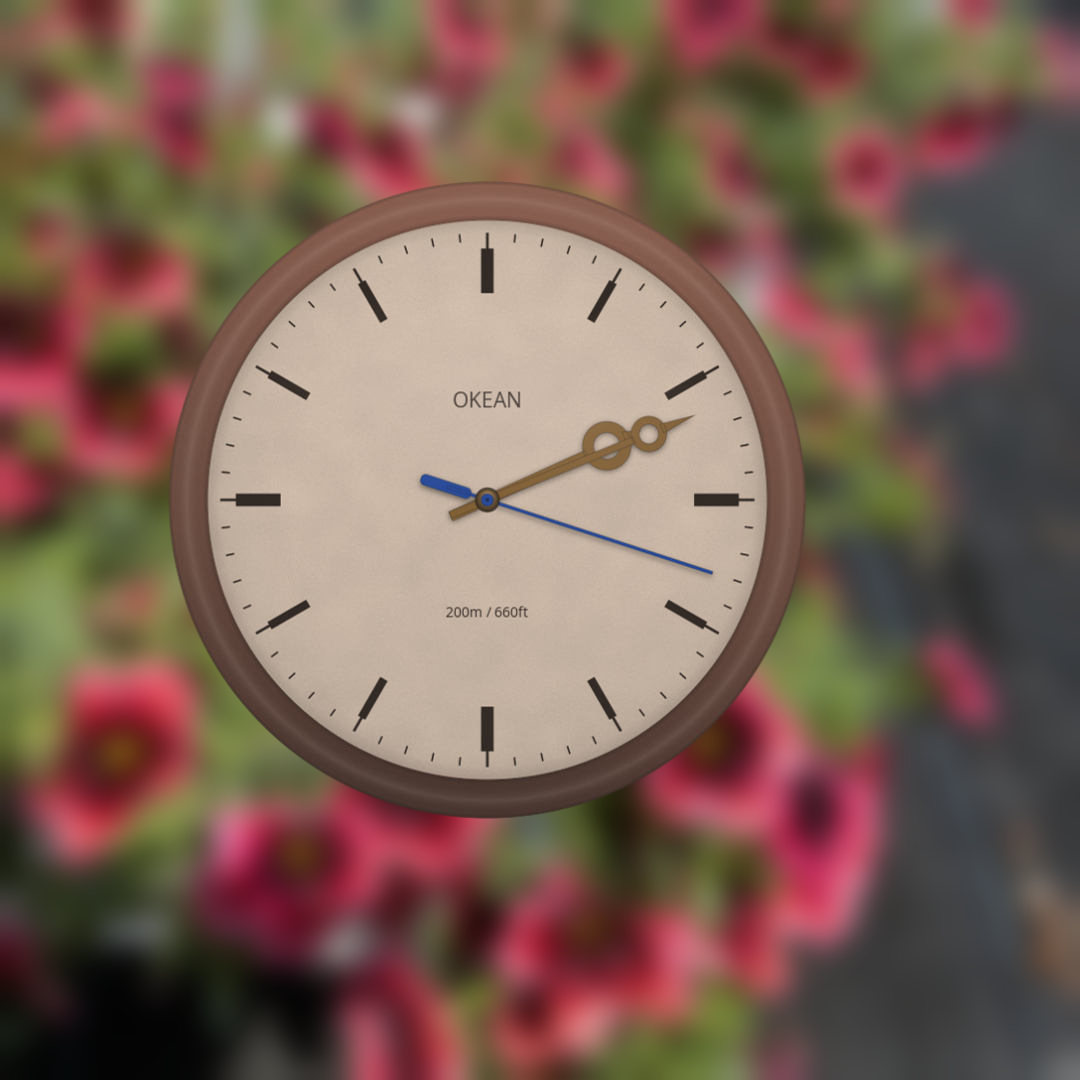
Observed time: **2:11:18**
